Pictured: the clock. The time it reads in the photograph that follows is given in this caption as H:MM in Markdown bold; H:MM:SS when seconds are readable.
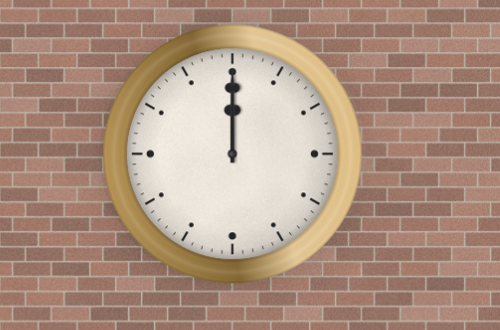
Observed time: **12:00**
